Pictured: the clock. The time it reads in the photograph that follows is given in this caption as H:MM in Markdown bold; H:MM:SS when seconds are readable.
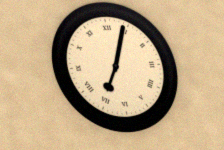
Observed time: **7:04**
